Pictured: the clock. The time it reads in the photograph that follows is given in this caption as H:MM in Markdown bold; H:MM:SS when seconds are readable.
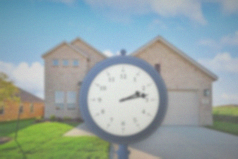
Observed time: **2:13**
